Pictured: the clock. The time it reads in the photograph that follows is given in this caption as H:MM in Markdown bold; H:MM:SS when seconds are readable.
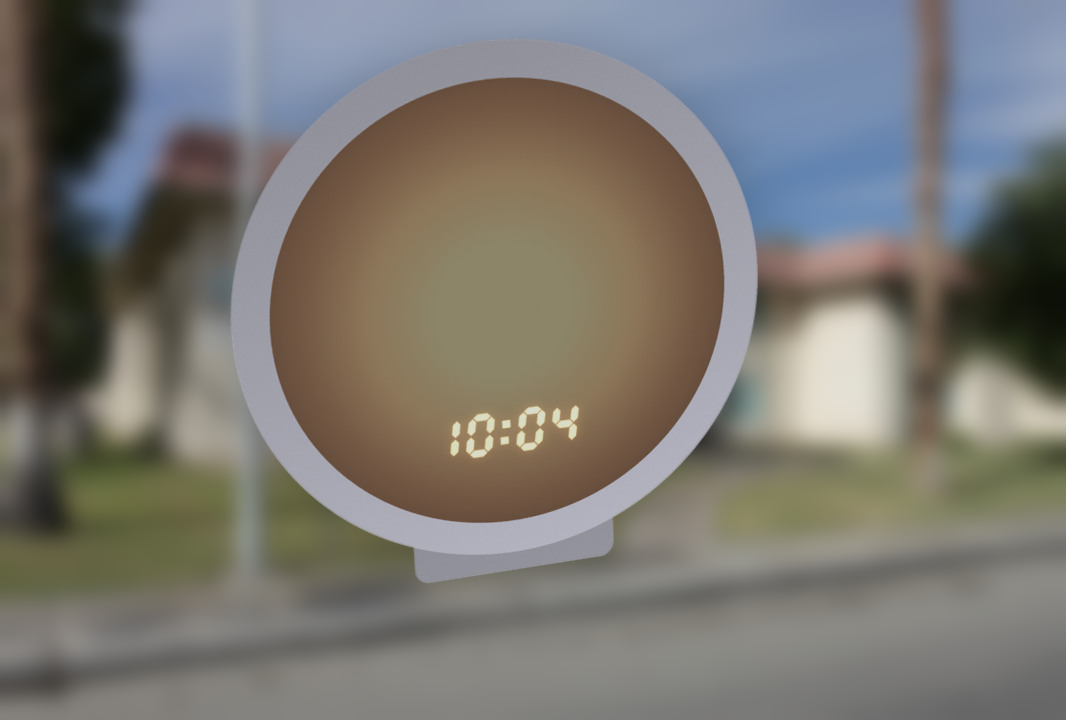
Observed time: **10:04**
